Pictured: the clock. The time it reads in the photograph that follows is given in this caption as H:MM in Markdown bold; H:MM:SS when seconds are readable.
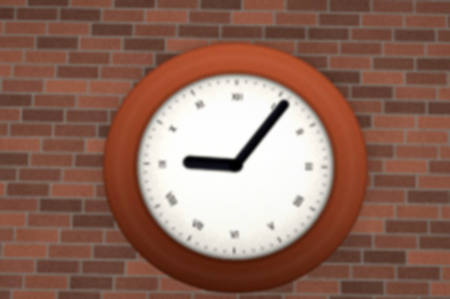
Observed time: **9:06**
